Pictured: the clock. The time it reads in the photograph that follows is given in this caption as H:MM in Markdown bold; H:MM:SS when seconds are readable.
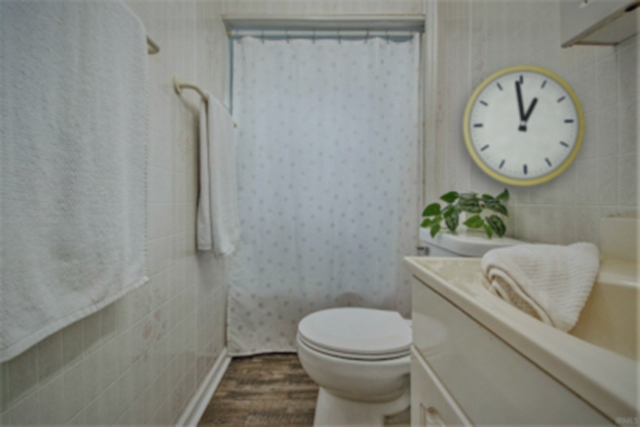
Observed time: **12:59**
